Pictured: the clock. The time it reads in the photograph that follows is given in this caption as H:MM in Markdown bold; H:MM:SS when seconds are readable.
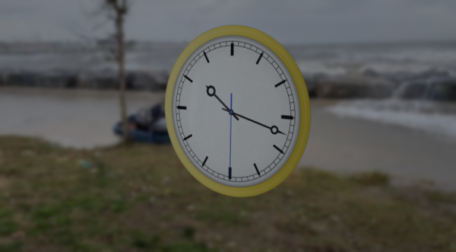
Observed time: **10:17:30**
